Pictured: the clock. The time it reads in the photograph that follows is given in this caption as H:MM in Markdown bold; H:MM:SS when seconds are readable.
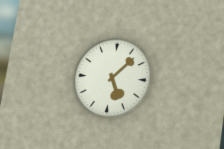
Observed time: **5:07**
